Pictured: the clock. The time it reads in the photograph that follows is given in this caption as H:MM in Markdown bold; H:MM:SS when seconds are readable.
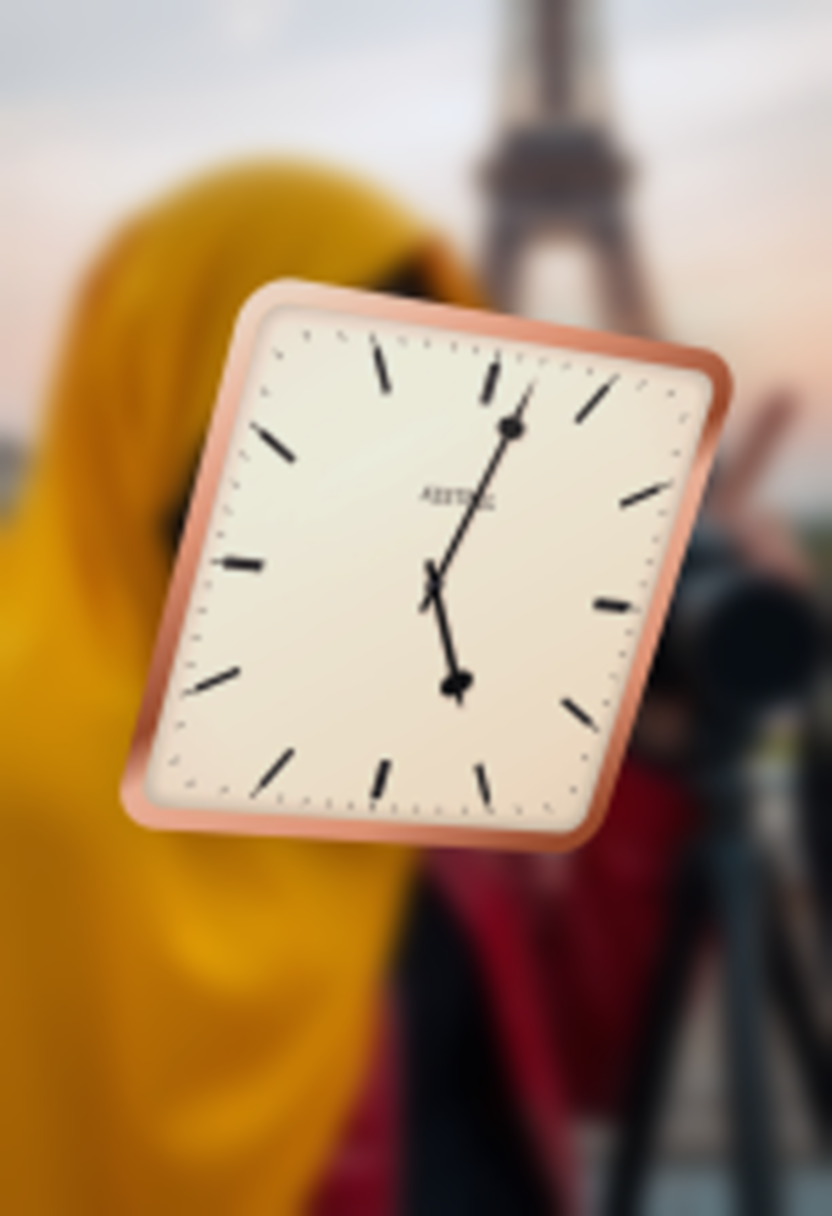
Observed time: **5:02**
